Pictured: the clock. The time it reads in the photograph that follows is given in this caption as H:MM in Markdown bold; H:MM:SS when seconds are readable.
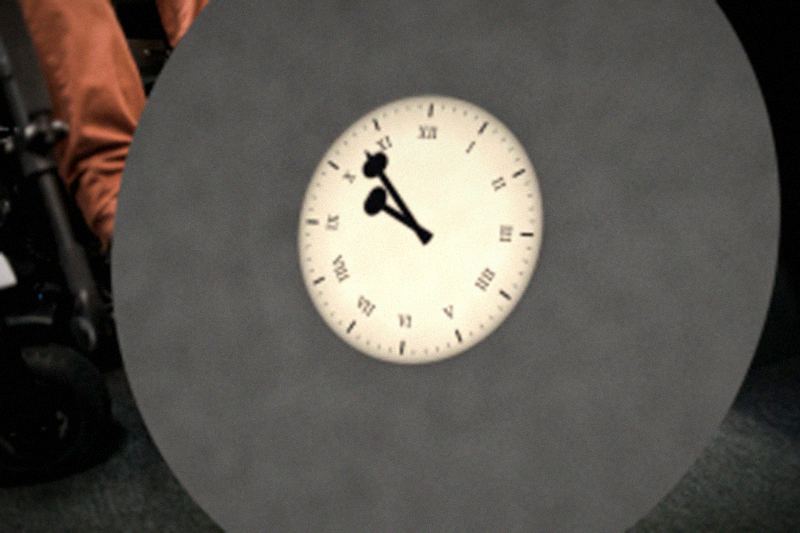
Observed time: **9:53**
